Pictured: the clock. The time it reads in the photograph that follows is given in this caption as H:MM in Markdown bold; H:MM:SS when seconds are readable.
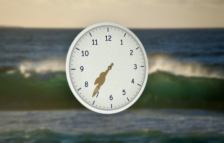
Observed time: **7:36**
